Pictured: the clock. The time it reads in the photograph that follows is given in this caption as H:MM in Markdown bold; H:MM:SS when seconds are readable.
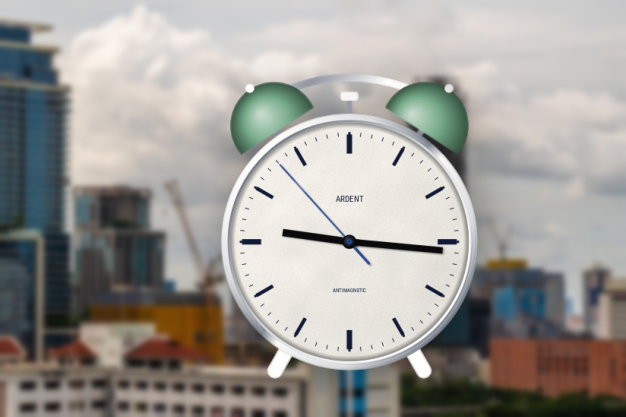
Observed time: **9:15:53**
